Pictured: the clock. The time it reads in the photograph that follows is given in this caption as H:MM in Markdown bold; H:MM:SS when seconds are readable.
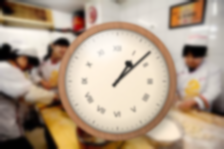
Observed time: **1:08**
